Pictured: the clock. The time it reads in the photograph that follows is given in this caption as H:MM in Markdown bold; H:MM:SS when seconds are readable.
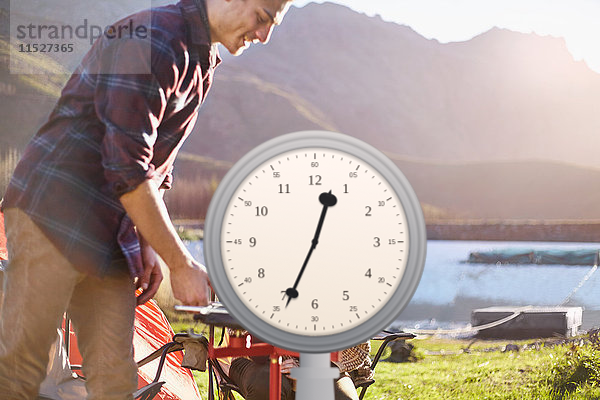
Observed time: **12:34**
